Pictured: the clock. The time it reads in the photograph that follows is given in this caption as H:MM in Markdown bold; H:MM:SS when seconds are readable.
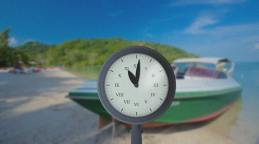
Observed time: **11:01**
